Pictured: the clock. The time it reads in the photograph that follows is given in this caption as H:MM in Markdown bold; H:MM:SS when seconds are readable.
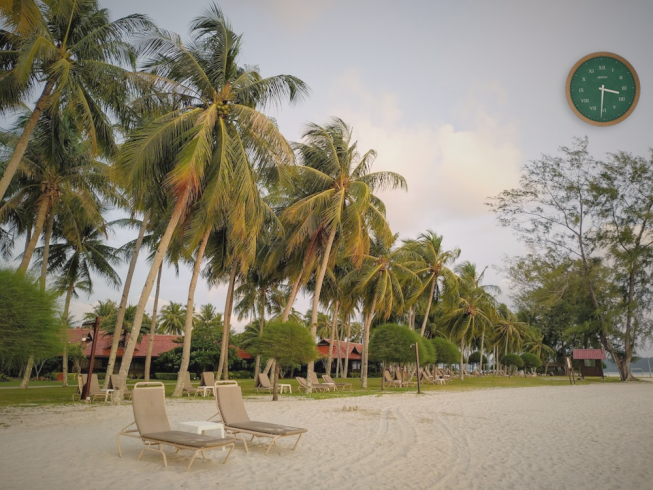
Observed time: **3:31**
